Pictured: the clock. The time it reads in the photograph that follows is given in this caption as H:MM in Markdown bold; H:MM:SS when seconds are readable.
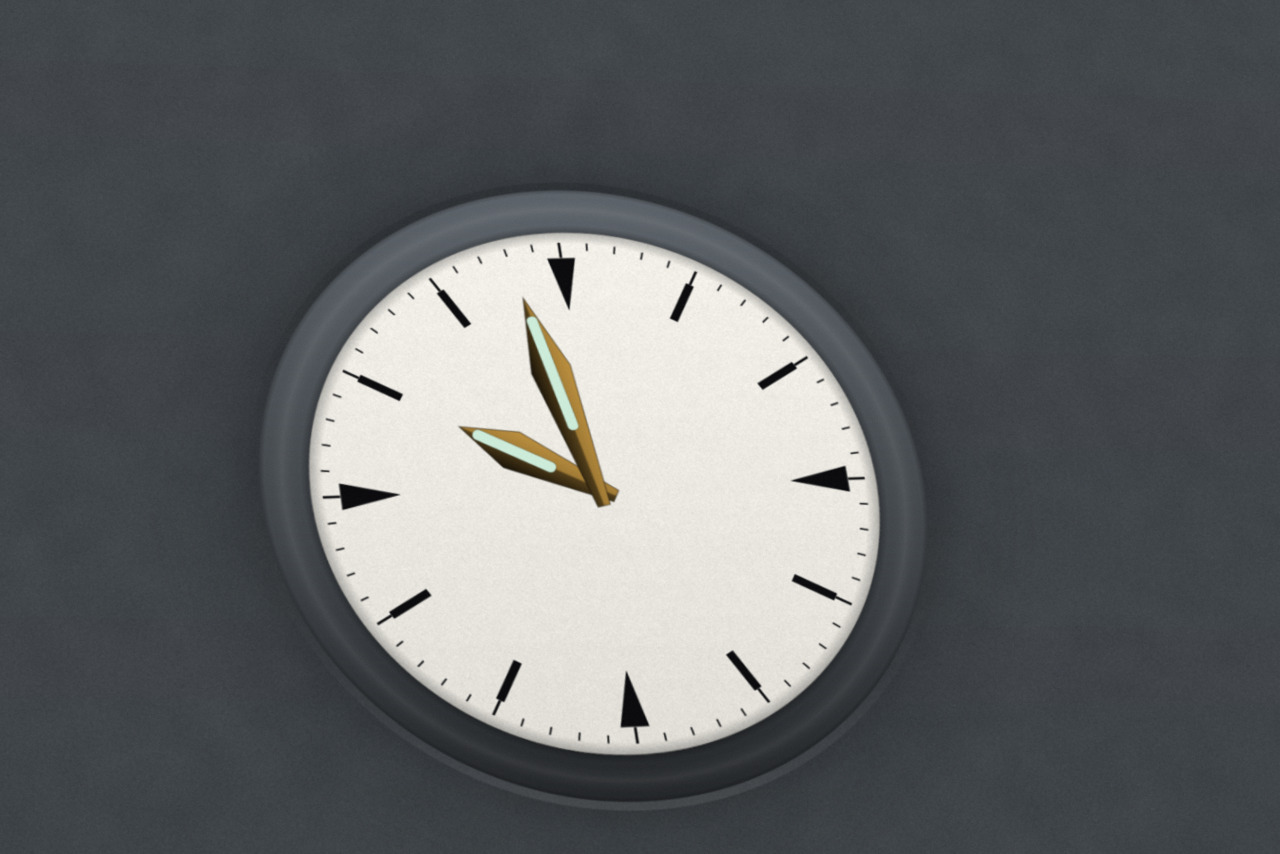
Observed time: **9:58**
